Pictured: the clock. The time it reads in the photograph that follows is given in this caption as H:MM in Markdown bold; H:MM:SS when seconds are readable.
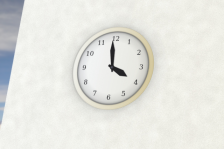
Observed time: **3:59**
